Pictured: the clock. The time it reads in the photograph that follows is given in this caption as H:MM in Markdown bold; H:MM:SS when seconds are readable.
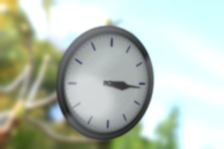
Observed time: **3:16**
